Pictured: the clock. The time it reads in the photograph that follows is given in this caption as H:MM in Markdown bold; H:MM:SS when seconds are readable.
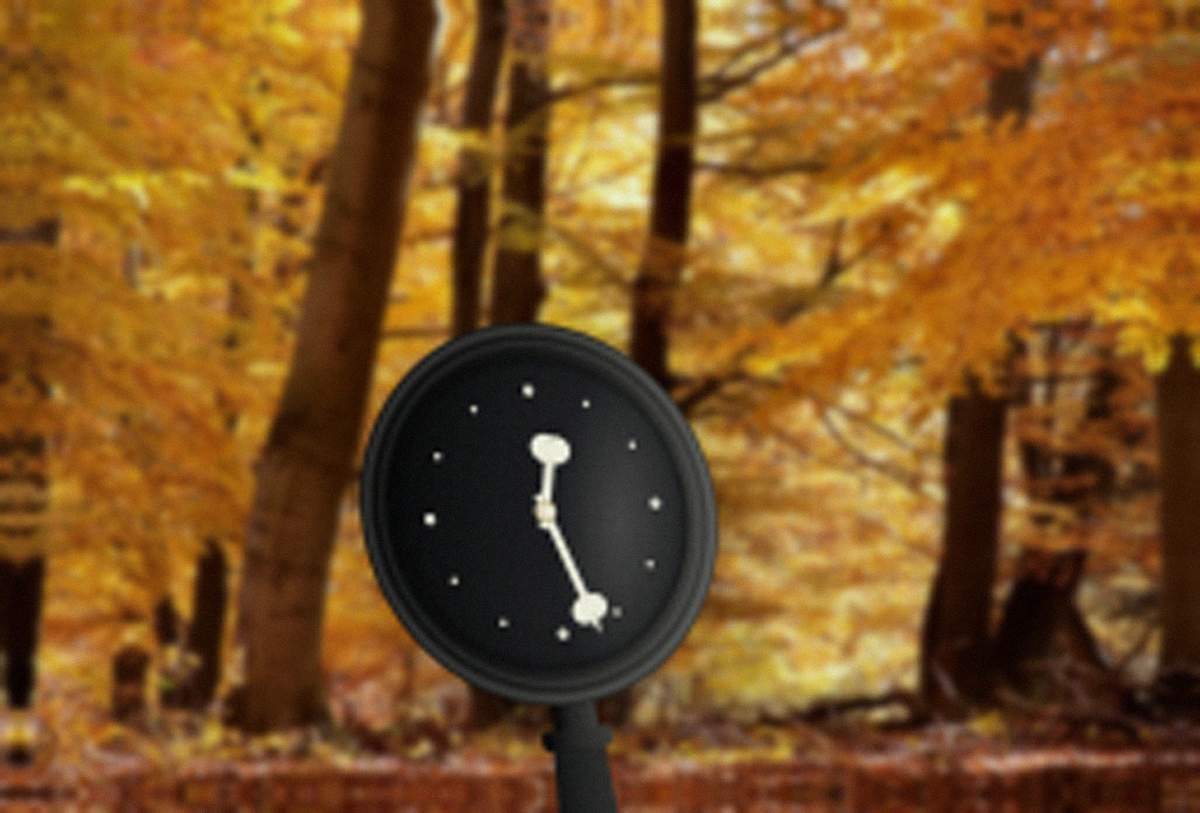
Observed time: **12:27**
